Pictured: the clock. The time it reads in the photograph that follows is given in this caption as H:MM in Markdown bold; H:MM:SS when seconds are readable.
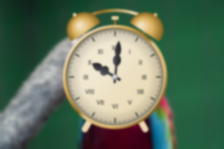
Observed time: **10:01**
